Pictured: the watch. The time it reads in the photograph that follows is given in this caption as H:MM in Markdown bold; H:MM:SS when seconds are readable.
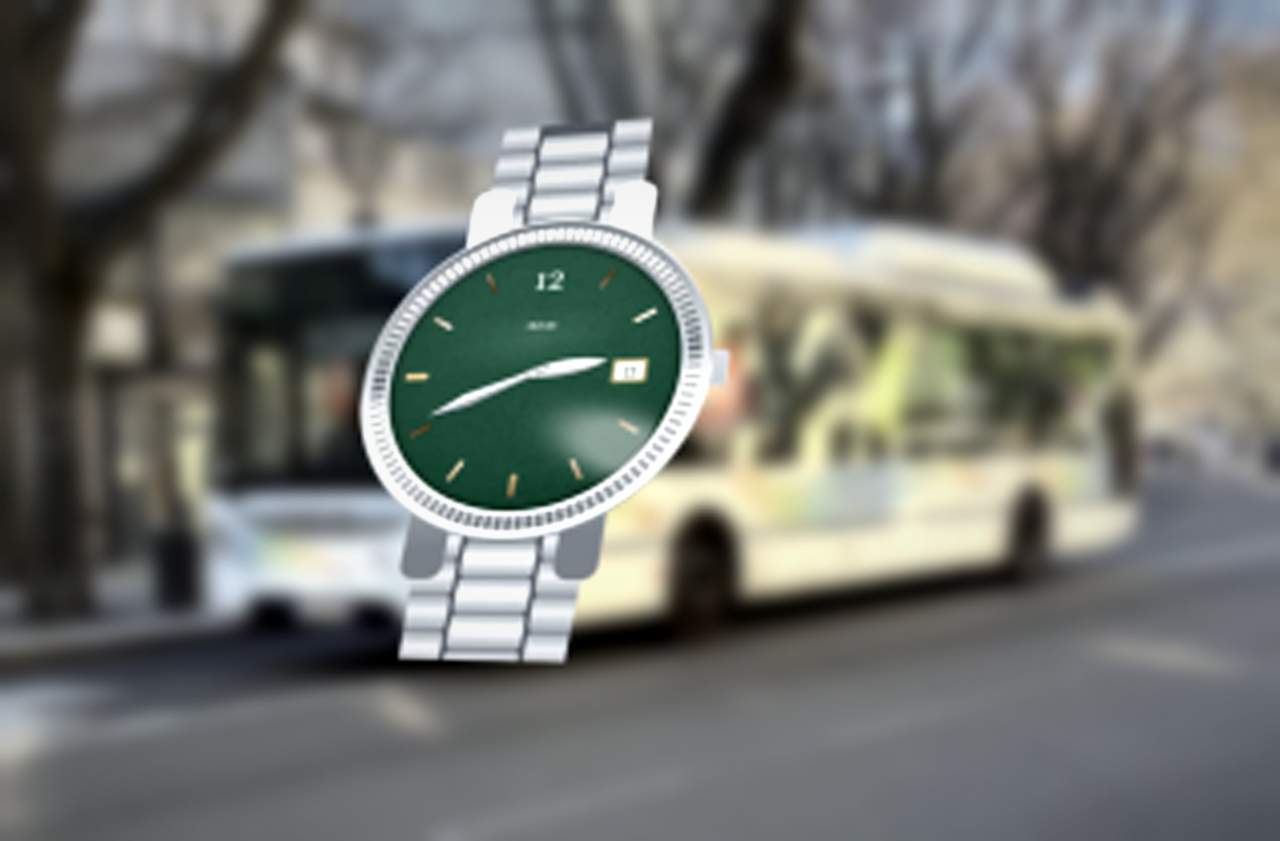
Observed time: **2:41**
